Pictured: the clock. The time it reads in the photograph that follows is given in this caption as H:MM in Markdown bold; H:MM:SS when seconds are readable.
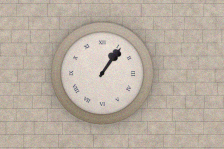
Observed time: **1:06**
